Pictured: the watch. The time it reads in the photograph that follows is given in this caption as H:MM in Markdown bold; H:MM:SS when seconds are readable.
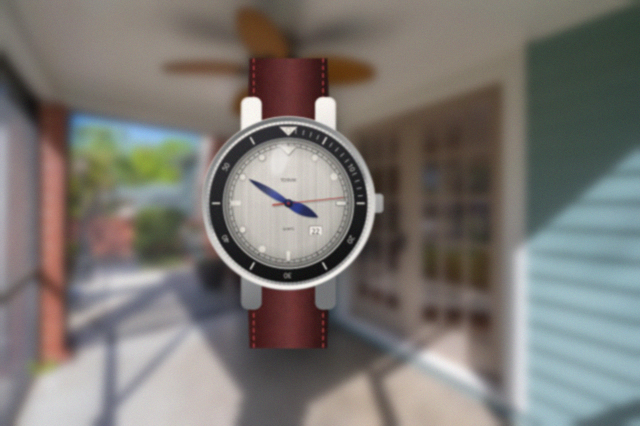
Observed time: **3:50:14**
